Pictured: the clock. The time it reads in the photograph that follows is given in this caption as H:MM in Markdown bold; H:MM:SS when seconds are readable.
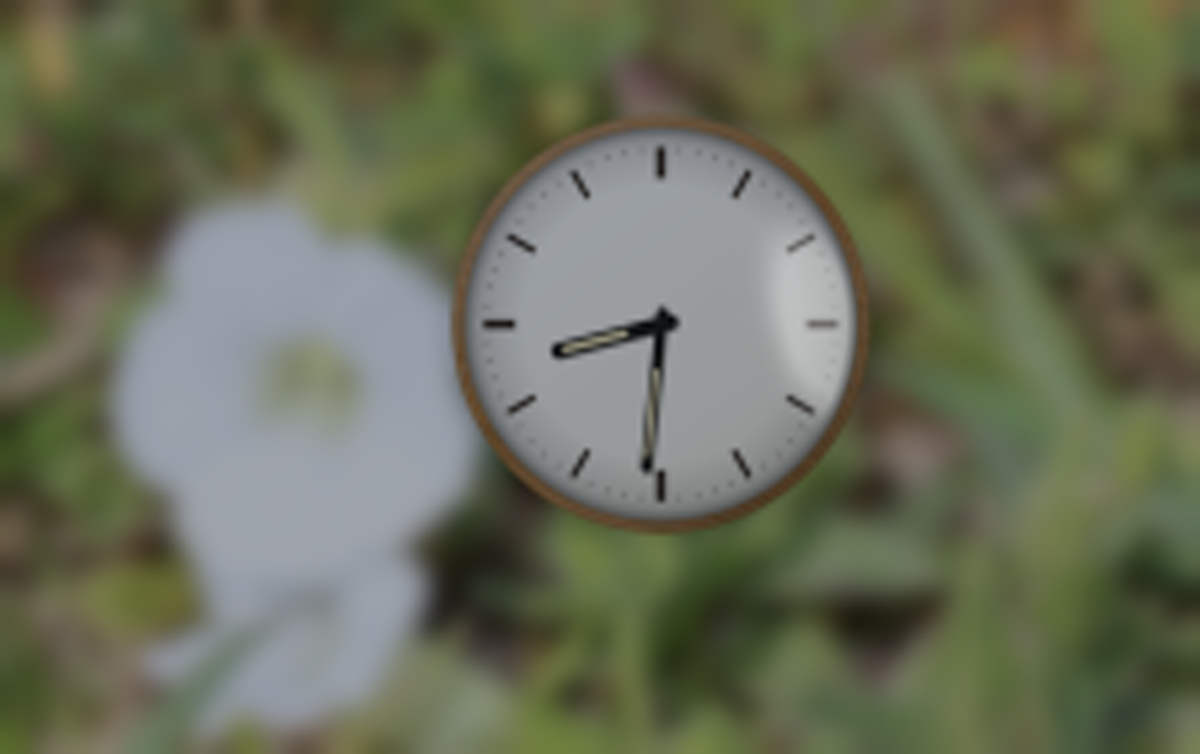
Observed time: **8:31**
